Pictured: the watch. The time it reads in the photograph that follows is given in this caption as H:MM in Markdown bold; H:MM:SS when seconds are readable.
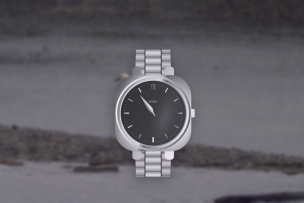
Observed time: **10:54**
